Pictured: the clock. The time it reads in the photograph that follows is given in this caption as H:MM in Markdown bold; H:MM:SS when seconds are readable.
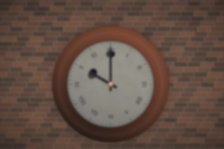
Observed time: **10:00**
